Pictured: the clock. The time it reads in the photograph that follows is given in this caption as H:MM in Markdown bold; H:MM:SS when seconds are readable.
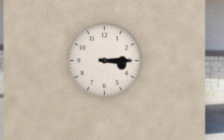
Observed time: **3:15**
